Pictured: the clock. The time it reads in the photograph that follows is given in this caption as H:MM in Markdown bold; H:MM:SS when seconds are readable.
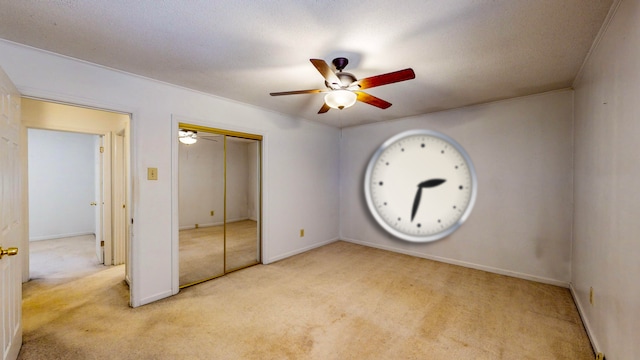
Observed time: **2:32**
